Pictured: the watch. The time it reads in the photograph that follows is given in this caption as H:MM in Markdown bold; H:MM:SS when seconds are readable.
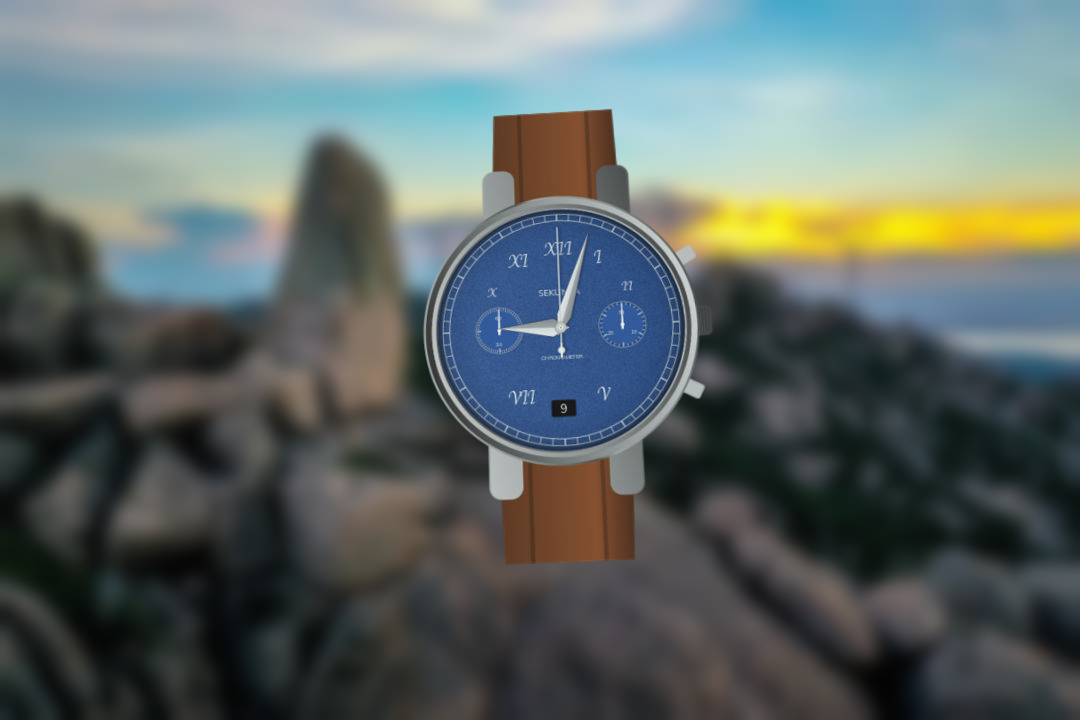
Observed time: **9:03**
